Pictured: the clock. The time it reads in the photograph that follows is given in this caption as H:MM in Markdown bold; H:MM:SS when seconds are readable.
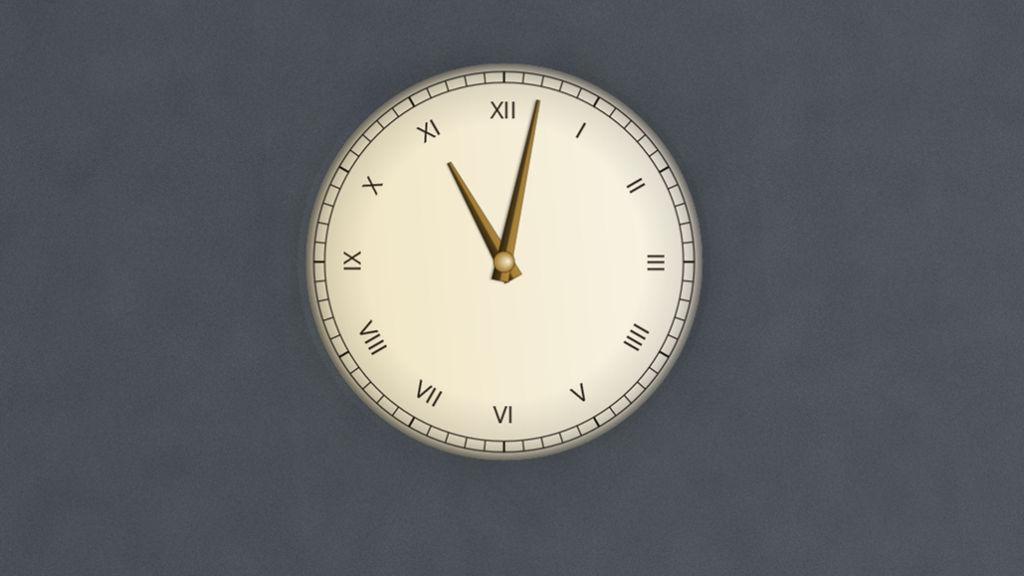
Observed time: **11:02**
